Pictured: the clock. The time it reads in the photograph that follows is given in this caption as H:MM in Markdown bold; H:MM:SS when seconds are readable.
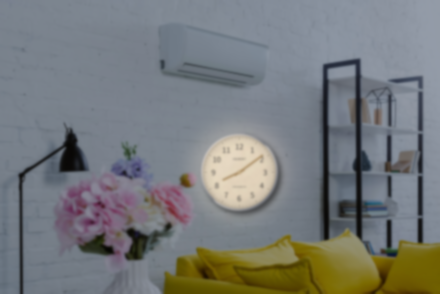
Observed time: **8:09**
